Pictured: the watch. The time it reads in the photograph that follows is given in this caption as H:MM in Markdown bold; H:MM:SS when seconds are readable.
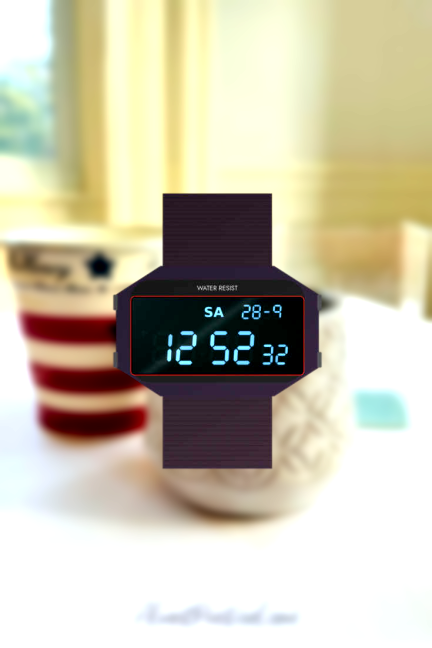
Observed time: **12:52:32**
